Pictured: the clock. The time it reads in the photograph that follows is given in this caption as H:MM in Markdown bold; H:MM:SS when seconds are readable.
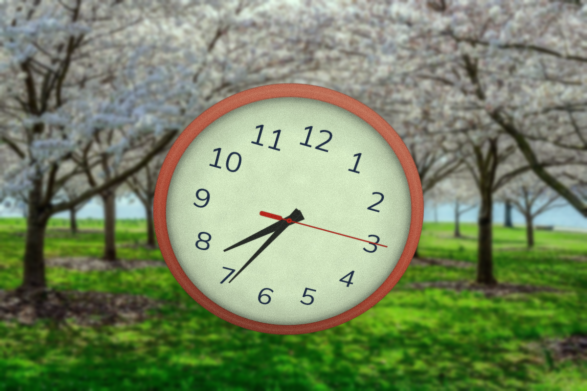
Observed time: **7:34:15**
